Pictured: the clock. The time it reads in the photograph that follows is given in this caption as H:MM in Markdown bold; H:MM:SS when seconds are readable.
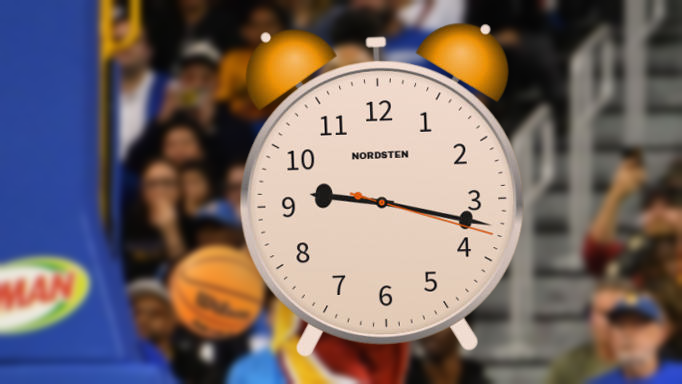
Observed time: **9:17:18**
